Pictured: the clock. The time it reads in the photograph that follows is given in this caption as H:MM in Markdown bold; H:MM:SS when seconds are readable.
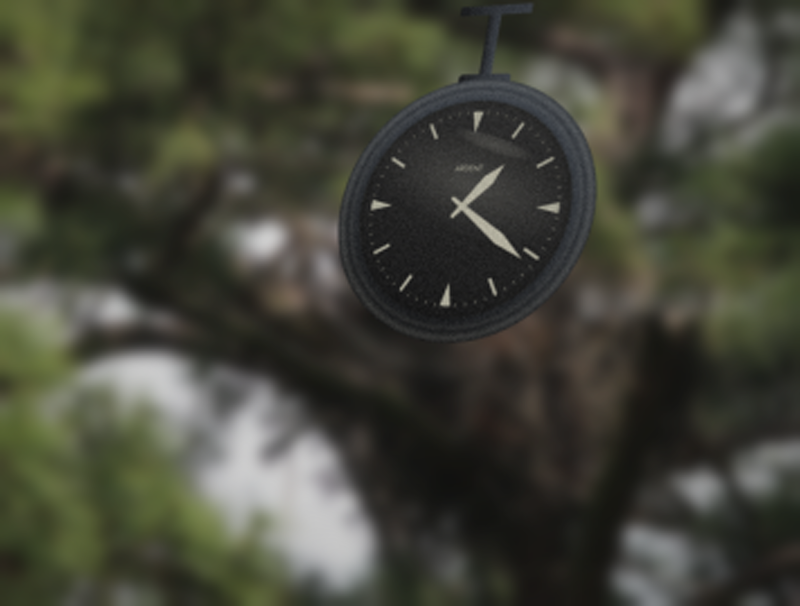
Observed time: **1:21**
